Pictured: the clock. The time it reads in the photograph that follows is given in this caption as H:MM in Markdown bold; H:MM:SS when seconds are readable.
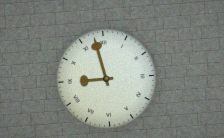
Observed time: **8:58**
